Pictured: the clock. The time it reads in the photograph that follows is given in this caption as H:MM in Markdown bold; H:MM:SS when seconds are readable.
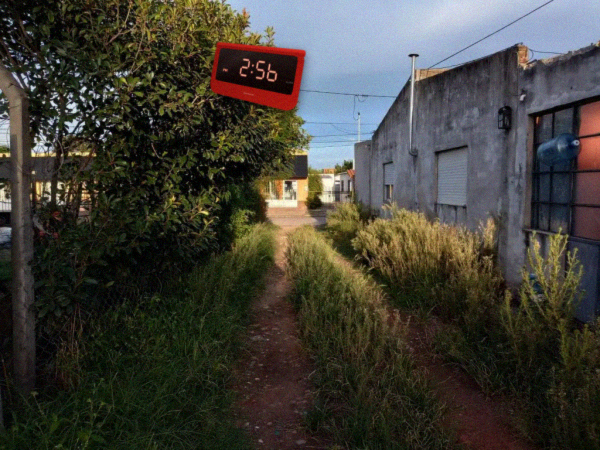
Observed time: **2:56**
